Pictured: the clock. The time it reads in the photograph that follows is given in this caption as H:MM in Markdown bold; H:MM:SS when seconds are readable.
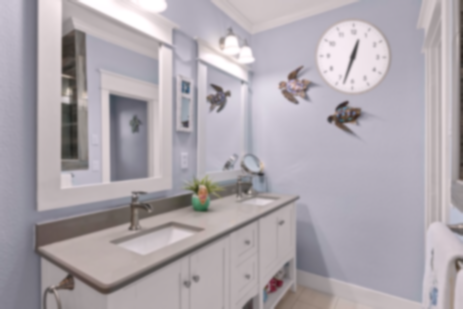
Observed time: **12:33**
